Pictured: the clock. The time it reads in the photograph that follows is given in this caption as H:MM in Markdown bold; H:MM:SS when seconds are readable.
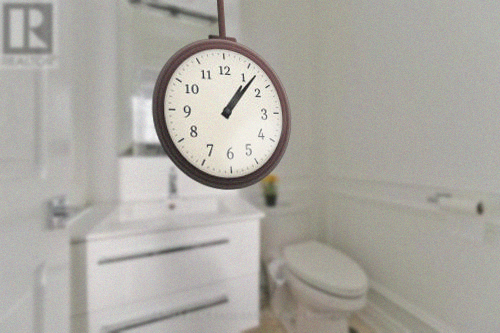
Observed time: **1:07**
